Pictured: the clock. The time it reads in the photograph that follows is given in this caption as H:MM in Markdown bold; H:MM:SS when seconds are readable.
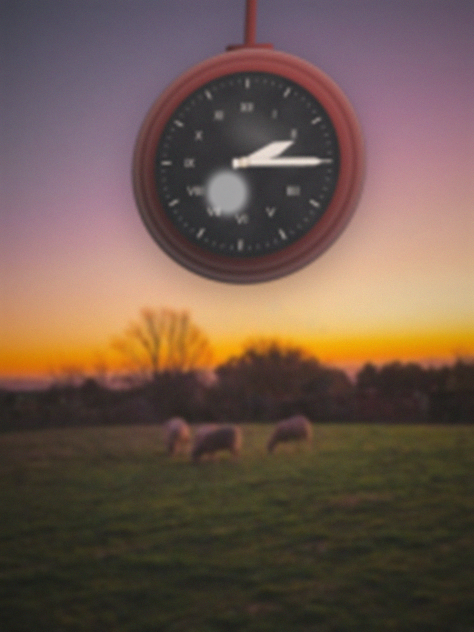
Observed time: **2:15**
